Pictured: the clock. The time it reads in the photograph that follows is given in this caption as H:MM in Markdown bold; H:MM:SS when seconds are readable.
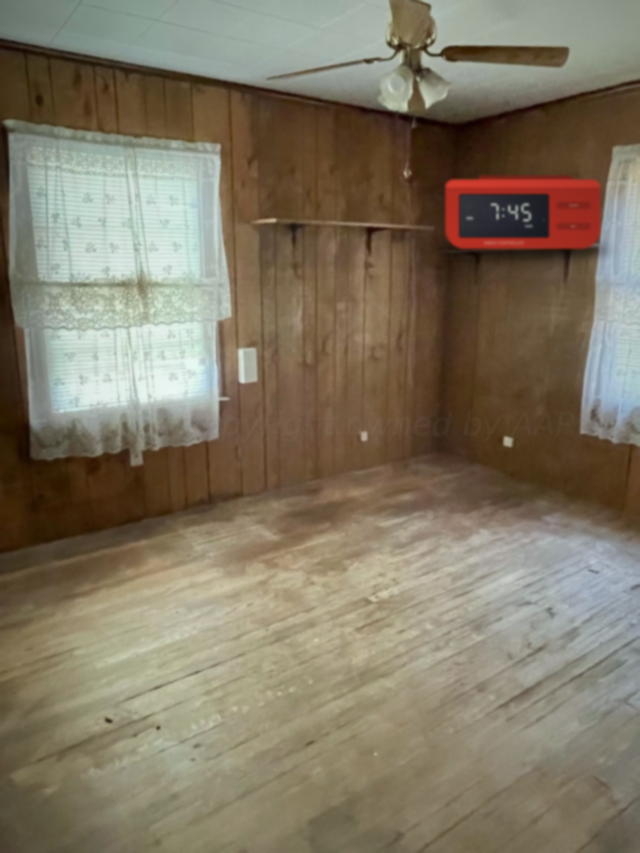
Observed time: **7:45**
